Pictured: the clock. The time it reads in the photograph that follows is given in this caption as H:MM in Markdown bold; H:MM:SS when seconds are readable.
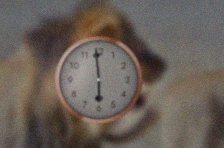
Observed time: **5:59**
